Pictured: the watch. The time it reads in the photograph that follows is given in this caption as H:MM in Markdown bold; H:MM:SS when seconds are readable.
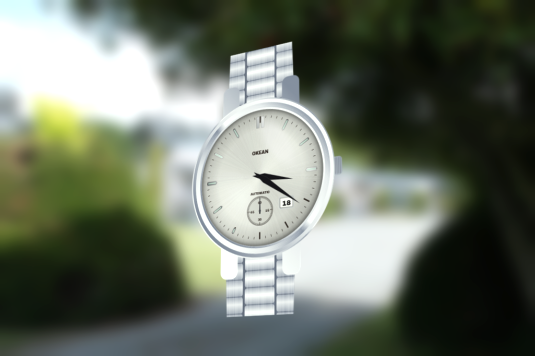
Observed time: **3:21**
